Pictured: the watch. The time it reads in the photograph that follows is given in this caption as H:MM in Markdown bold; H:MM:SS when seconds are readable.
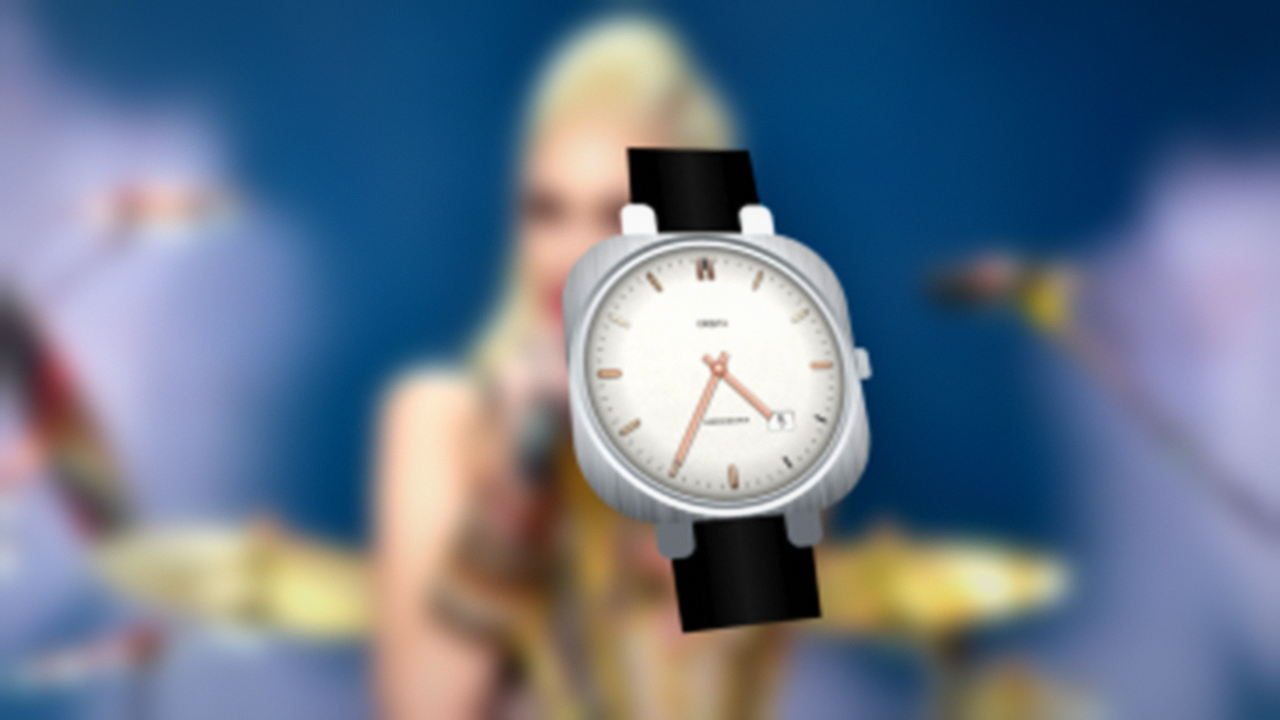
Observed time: **4:35**
